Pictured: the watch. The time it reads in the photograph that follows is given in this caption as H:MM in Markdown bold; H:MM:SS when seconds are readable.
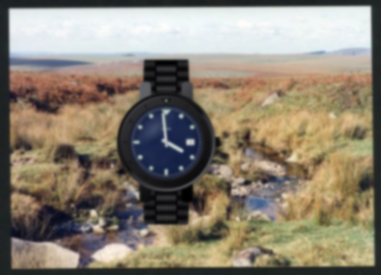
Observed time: **3:59**
